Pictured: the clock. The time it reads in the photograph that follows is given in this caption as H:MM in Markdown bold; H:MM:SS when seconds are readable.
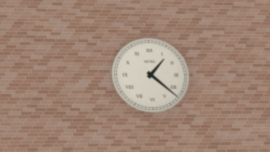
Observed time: **1:22**
